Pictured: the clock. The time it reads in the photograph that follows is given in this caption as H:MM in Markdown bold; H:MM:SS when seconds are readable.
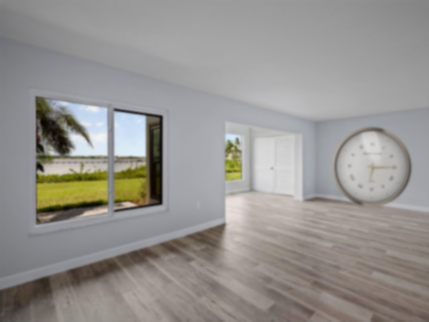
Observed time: **6:15**
